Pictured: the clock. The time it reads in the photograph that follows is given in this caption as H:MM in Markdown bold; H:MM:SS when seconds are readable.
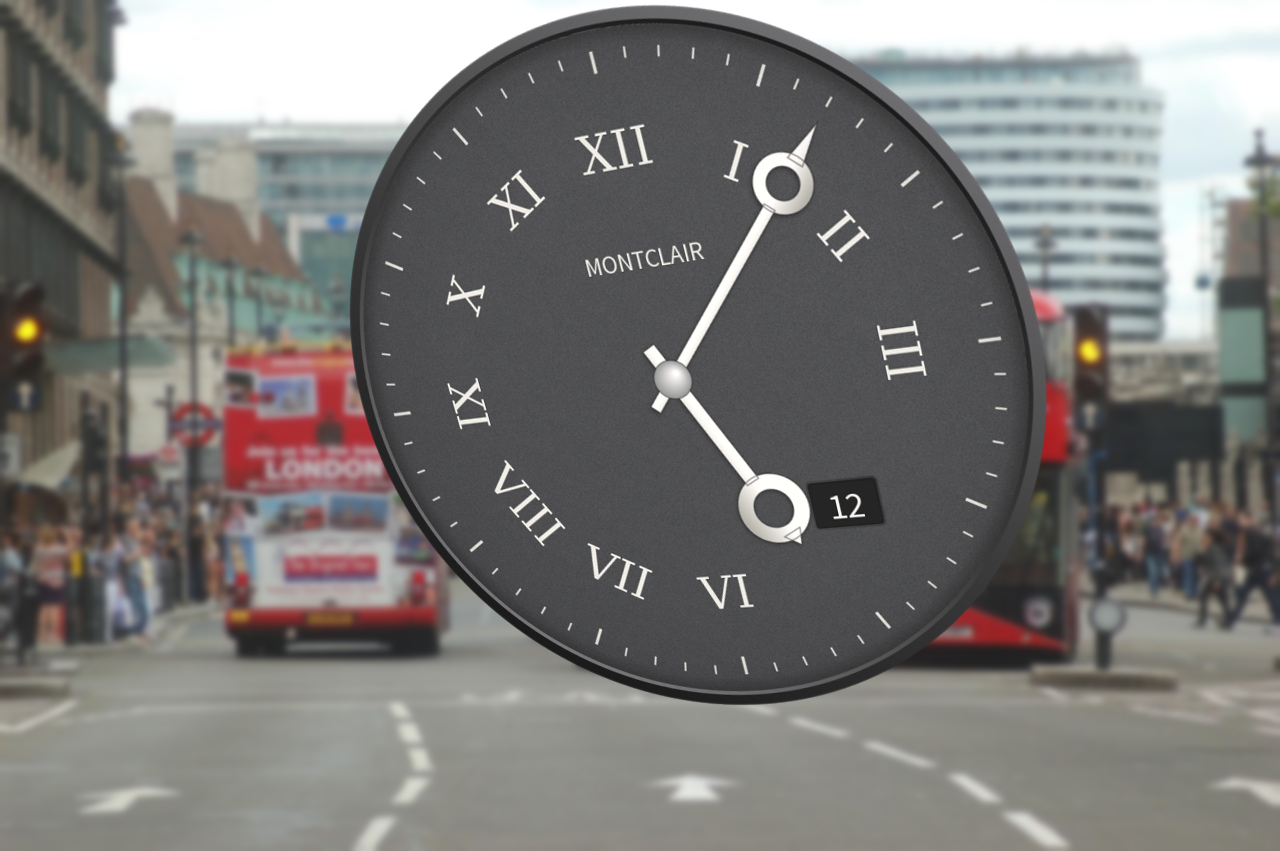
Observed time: **5:07**
